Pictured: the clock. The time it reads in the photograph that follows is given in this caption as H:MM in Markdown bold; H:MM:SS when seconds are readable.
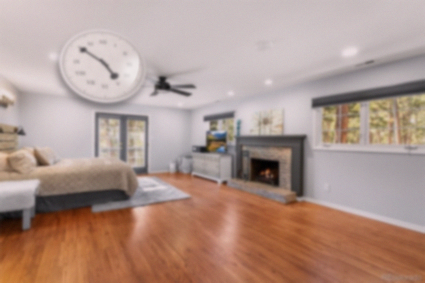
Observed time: **4:51**
